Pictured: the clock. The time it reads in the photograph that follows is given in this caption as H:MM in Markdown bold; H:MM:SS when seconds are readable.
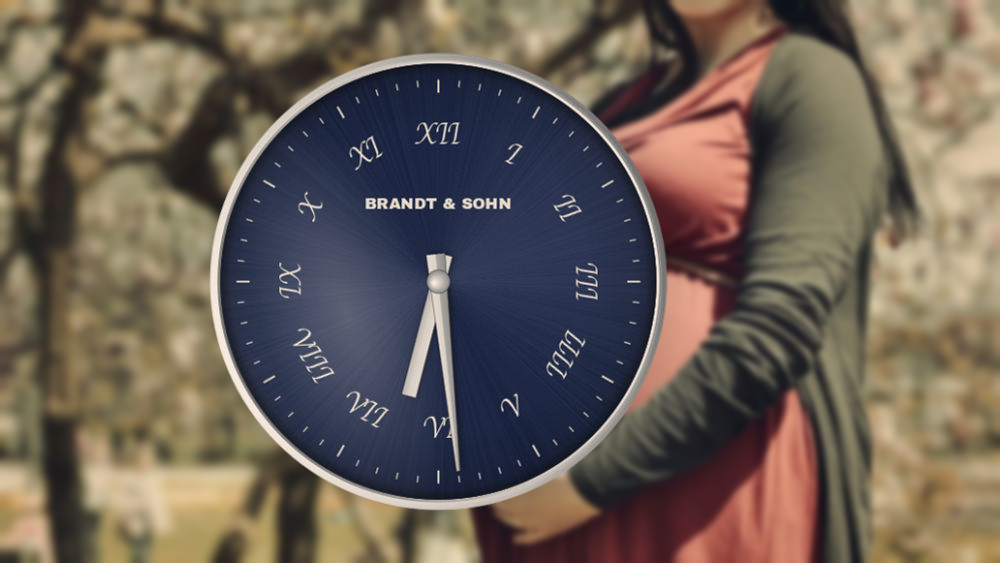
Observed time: **6:29**
